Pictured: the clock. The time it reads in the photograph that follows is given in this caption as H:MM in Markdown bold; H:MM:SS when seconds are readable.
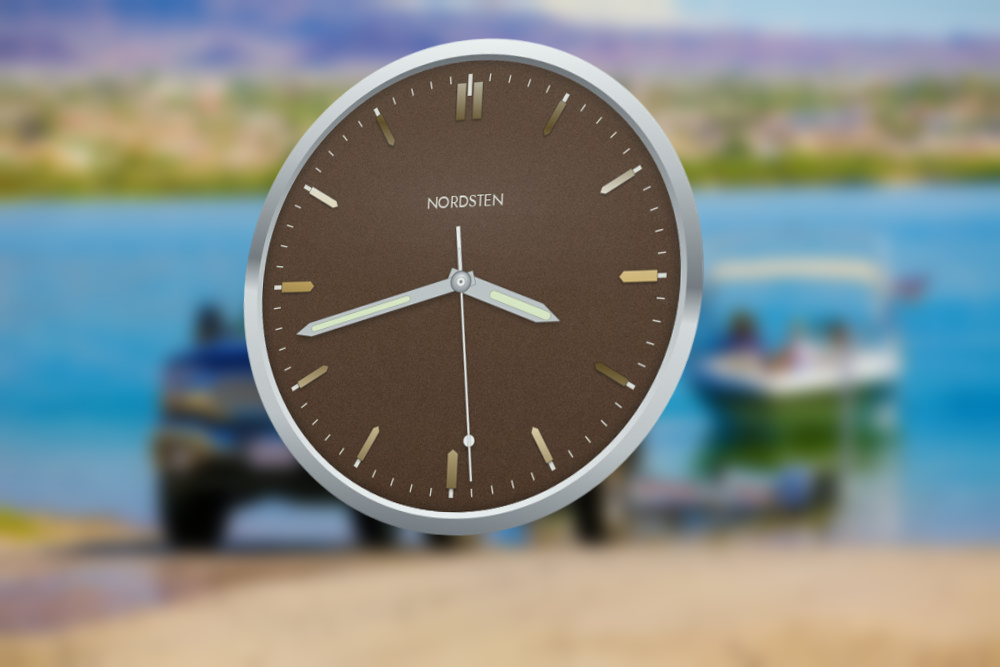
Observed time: **3:42:29**
